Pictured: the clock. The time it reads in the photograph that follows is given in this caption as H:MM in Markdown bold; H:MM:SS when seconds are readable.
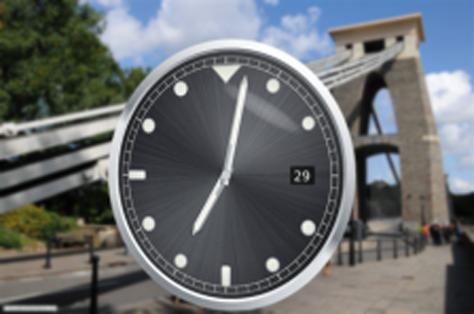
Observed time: **7:02**
